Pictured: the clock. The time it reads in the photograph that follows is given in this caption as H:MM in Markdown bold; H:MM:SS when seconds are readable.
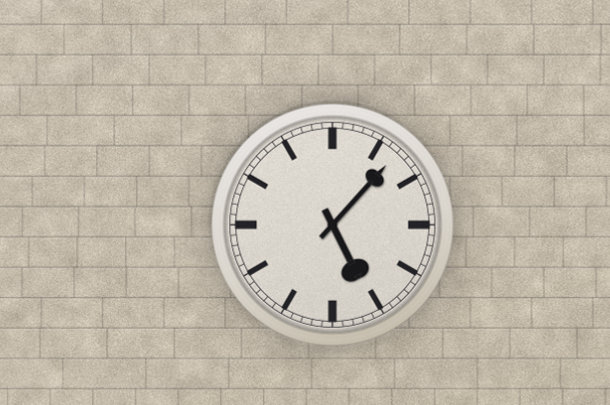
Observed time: **5:07**
